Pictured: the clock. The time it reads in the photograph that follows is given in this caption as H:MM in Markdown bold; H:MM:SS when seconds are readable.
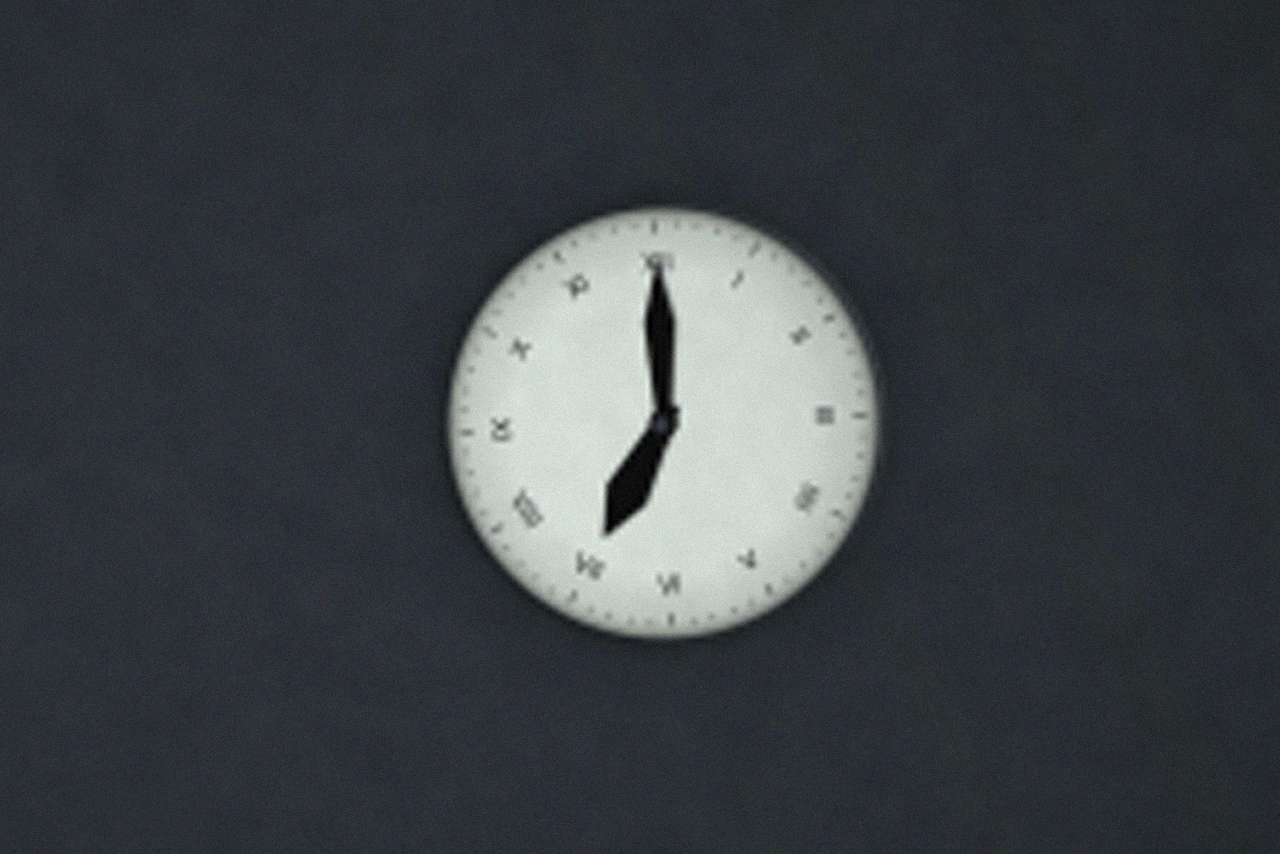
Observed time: **7:00**
